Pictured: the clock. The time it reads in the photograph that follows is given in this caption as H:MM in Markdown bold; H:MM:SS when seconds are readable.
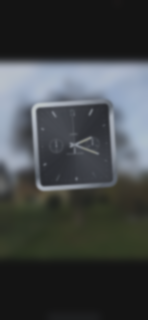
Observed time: **2:19**
